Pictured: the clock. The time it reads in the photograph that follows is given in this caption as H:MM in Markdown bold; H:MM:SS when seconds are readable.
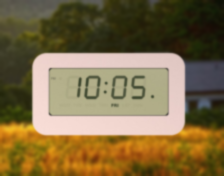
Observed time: **10:05**
